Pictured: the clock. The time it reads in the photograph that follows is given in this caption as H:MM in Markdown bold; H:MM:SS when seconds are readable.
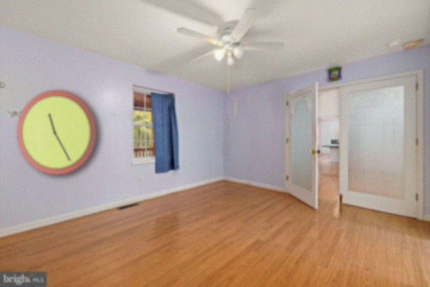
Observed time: **11:25**
